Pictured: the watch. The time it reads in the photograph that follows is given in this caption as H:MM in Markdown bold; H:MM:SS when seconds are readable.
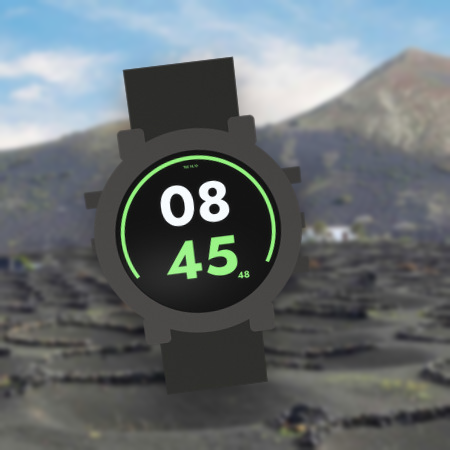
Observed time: **8:45:48**
